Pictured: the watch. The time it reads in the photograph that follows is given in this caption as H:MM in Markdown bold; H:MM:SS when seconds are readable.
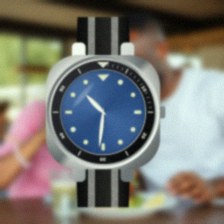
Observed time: **10:31**
